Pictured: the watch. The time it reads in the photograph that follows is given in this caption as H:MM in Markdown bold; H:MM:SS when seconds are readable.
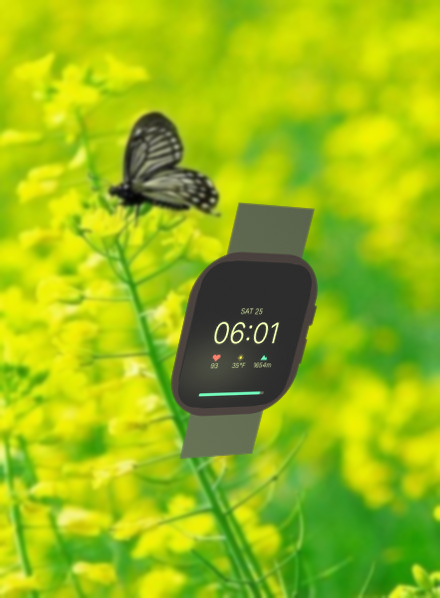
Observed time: **6:01**
